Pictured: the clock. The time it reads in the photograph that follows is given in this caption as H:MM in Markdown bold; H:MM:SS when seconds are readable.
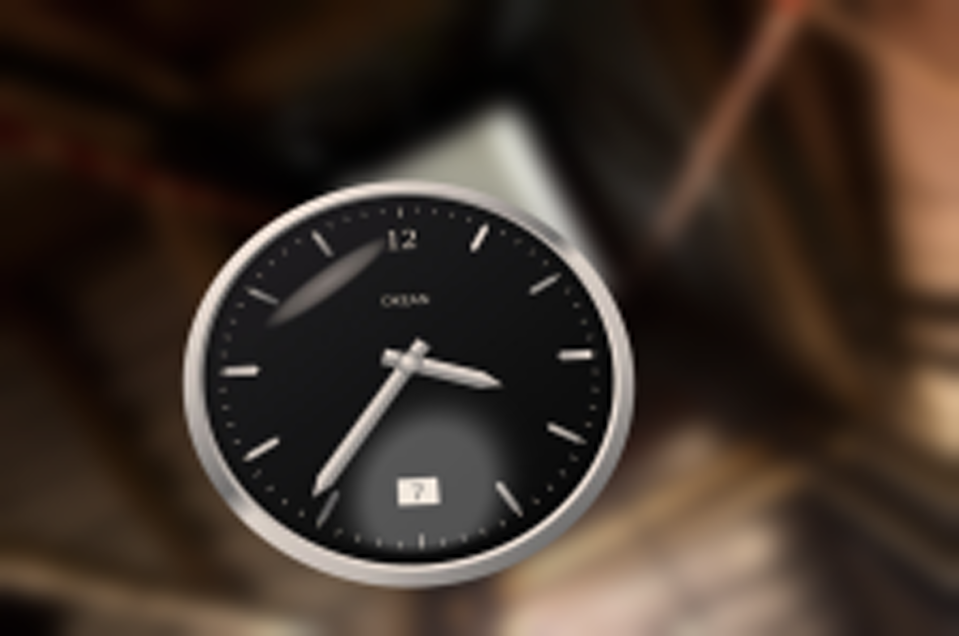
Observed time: **3:36**
